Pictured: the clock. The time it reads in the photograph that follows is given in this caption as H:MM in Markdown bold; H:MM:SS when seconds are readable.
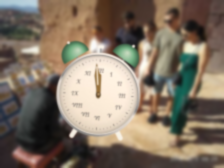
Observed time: **11:59**
